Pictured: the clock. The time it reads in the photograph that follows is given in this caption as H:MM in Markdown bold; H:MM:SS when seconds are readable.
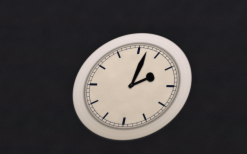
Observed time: **2:02**
